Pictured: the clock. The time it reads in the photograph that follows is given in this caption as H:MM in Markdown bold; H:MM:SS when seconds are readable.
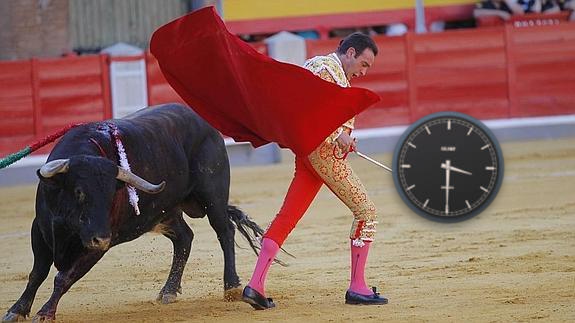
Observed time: **3:30**
